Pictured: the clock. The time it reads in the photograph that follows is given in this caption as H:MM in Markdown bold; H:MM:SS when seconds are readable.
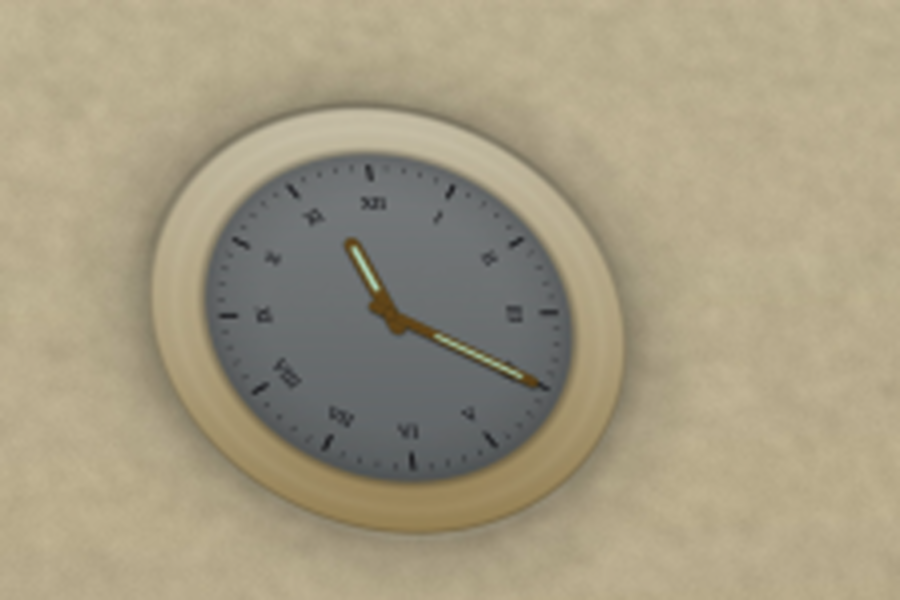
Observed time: **11:20**
